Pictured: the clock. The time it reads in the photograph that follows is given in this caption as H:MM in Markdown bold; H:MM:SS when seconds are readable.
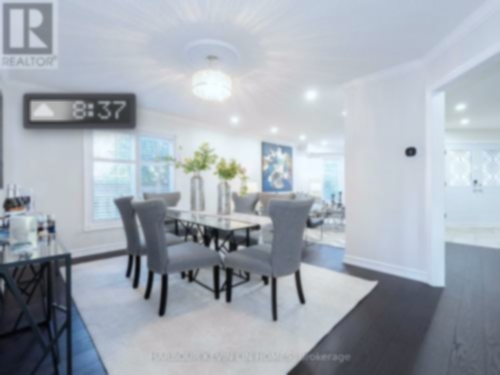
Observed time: **8:37**
